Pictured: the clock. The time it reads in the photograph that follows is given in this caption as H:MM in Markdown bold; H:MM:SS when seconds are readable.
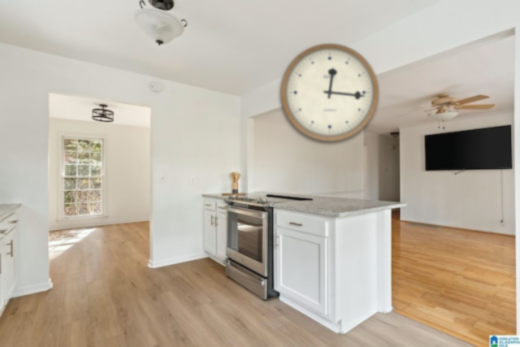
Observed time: **12:16**
